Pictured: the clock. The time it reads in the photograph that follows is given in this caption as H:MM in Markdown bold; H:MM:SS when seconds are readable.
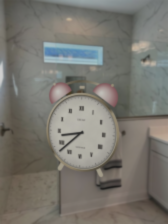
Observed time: **8:38**
